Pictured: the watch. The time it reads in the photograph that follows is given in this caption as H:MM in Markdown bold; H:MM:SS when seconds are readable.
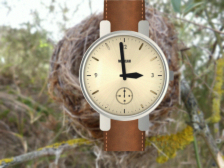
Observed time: **2:59**
